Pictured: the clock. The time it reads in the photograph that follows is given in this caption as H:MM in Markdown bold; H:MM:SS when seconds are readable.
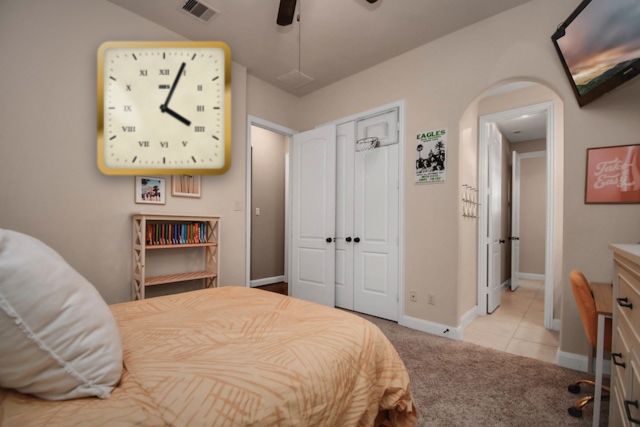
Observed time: **4:04**
